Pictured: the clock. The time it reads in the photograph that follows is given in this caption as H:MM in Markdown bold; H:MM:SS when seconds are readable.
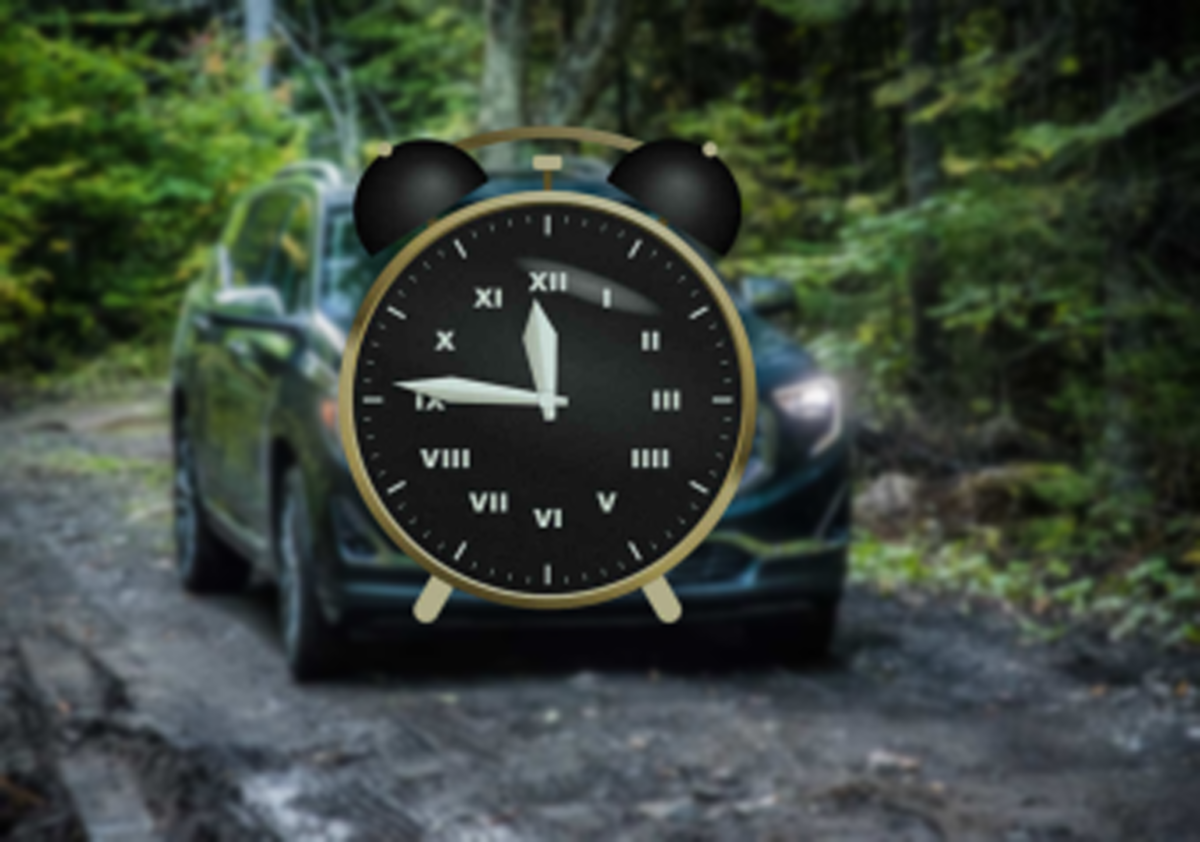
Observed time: **11:46**
